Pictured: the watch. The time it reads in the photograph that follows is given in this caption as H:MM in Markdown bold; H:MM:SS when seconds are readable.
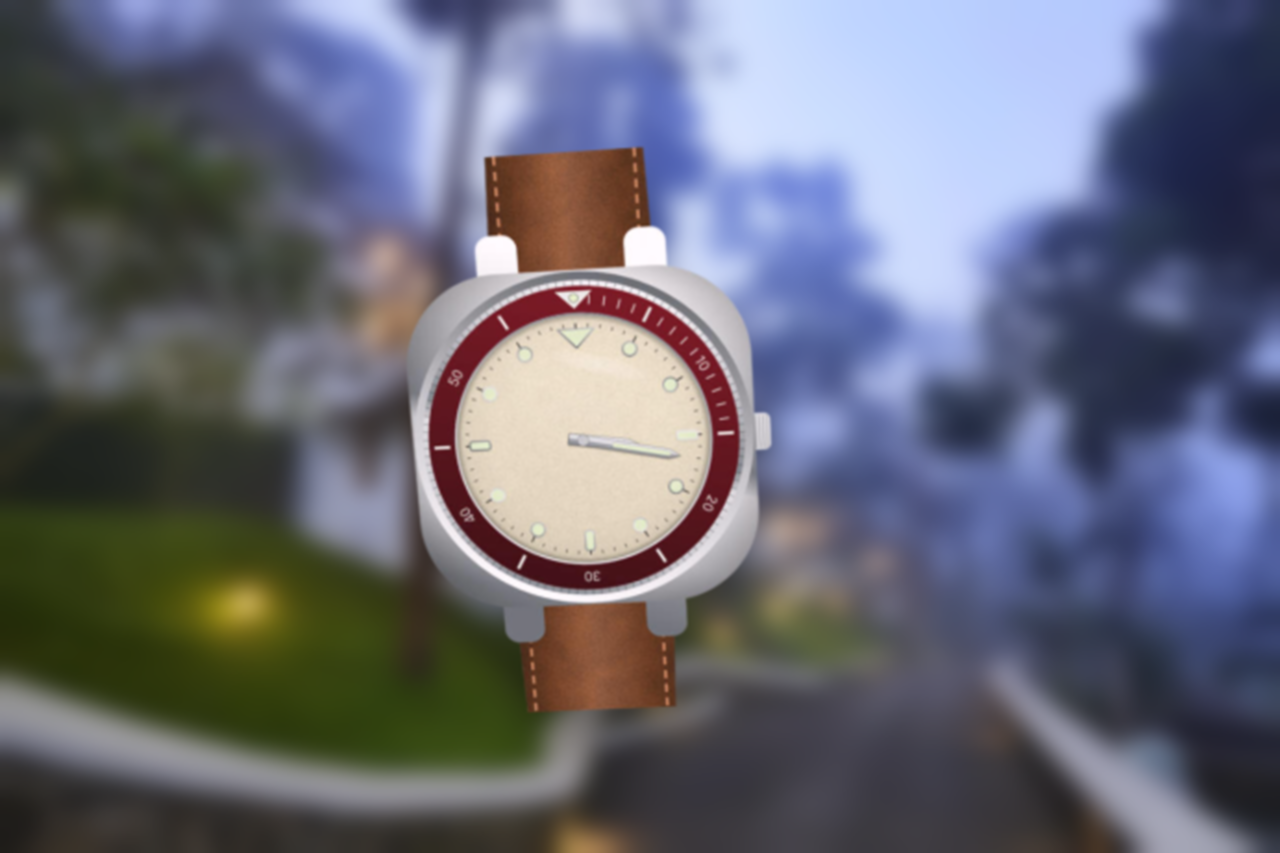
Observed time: **3:17**
